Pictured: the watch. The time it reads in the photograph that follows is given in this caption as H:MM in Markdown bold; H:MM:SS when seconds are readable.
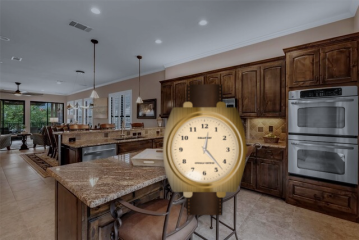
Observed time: **12:23**
